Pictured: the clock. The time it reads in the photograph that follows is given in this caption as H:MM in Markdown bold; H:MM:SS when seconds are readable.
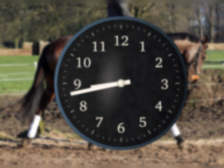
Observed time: **8:43**
